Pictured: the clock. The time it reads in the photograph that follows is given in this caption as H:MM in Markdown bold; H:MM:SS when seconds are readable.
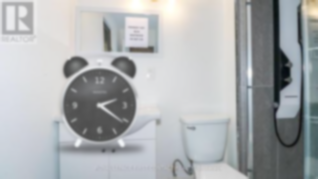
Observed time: **2:21**
